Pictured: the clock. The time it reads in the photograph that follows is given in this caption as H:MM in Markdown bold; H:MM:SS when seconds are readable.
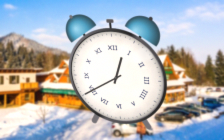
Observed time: **12:40**
